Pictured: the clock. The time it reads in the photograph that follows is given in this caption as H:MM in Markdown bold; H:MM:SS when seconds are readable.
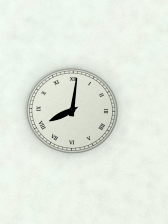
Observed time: **8:01**
